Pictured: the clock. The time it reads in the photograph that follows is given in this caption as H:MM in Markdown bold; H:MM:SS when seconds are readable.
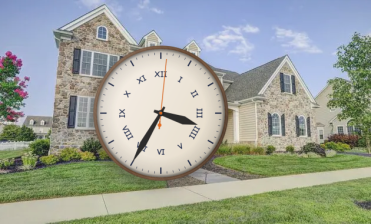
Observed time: **3:35:01**
